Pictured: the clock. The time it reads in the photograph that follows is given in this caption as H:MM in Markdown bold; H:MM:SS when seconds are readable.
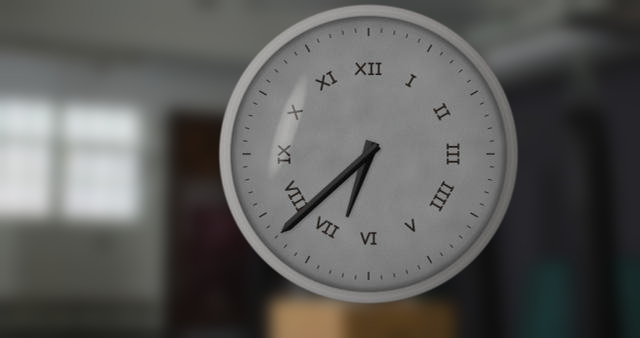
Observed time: **6:38**
